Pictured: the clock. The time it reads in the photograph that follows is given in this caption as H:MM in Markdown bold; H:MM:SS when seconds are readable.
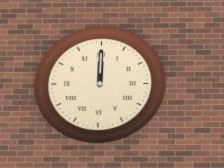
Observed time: **12:00**
